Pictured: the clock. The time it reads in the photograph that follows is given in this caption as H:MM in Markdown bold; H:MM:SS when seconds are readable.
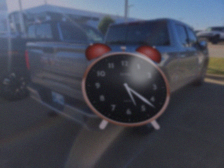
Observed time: **5:22**
